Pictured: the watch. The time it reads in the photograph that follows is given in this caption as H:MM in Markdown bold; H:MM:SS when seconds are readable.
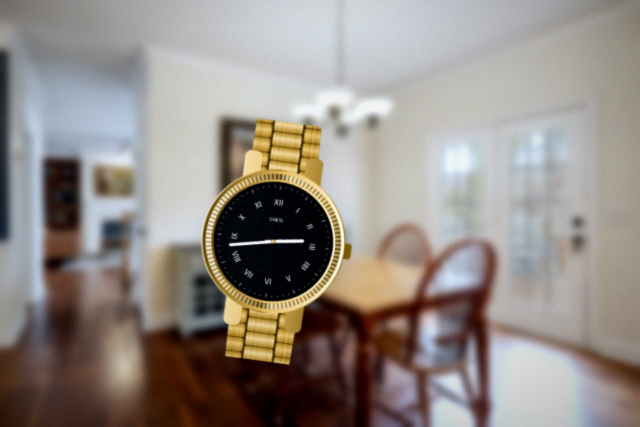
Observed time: **2:43**
